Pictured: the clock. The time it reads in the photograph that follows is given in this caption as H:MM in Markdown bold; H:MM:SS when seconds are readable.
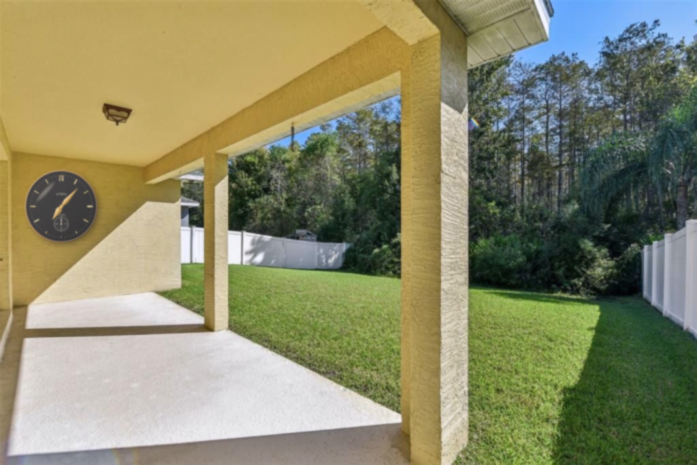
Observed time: **7:07**
